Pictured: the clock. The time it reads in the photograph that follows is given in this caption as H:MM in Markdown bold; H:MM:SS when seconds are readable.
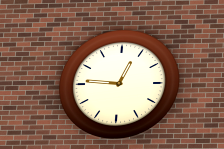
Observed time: **12:46**
